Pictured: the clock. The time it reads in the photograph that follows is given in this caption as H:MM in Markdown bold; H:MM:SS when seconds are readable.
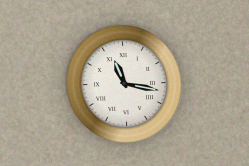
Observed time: **11:17**
